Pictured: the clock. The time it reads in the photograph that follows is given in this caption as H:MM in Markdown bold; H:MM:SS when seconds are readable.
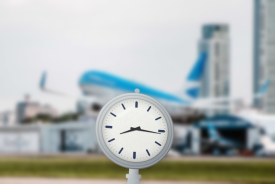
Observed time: **8:16**
